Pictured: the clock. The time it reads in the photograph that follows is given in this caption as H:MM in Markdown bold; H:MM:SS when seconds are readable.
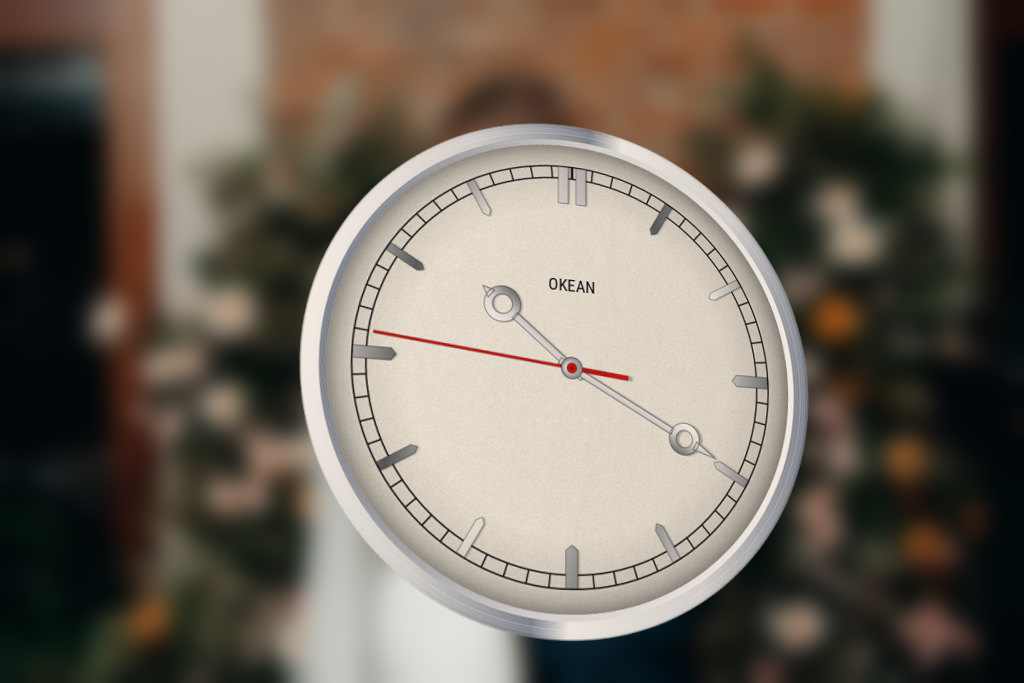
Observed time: **10:19:46**
